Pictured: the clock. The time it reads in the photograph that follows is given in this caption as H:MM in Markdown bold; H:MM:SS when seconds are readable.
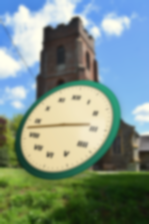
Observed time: **2:43**
